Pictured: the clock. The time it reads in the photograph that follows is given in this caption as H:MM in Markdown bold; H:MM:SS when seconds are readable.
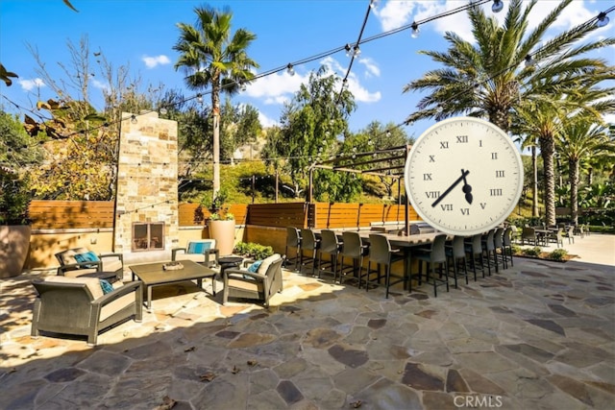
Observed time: **5:38**
